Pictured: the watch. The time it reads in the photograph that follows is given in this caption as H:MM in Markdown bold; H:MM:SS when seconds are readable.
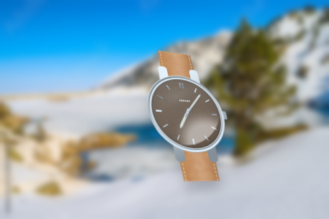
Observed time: **7:07**
